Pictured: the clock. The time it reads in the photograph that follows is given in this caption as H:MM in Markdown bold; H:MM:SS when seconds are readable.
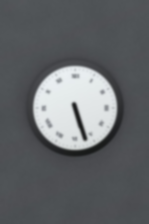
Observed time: **5:27**
